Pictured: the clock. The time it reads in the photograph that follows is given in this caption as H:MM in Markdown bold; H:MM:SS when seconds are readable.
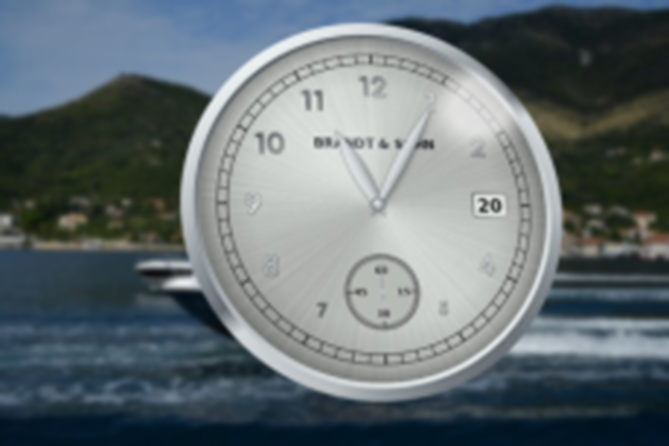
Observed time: **11:05**
